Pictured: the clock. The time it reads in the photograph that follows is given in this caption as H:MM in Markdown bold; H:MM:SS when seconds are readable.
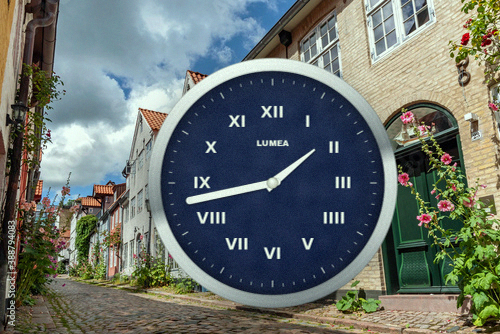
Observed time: **1:43**
